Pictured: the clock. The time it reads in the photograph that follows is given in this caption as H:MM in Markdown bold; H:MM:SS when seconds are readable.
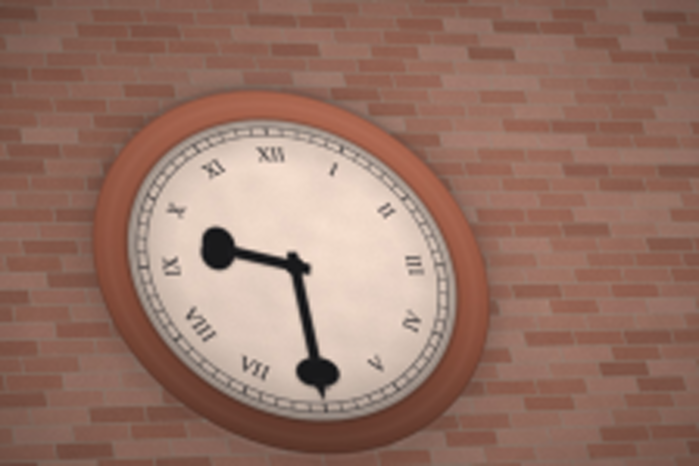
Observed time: **9:30**
